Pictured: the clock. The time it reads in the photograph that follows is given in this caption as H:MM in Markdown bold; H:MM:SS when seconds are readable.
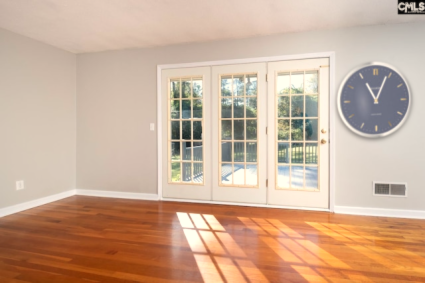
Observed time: **11:04**
